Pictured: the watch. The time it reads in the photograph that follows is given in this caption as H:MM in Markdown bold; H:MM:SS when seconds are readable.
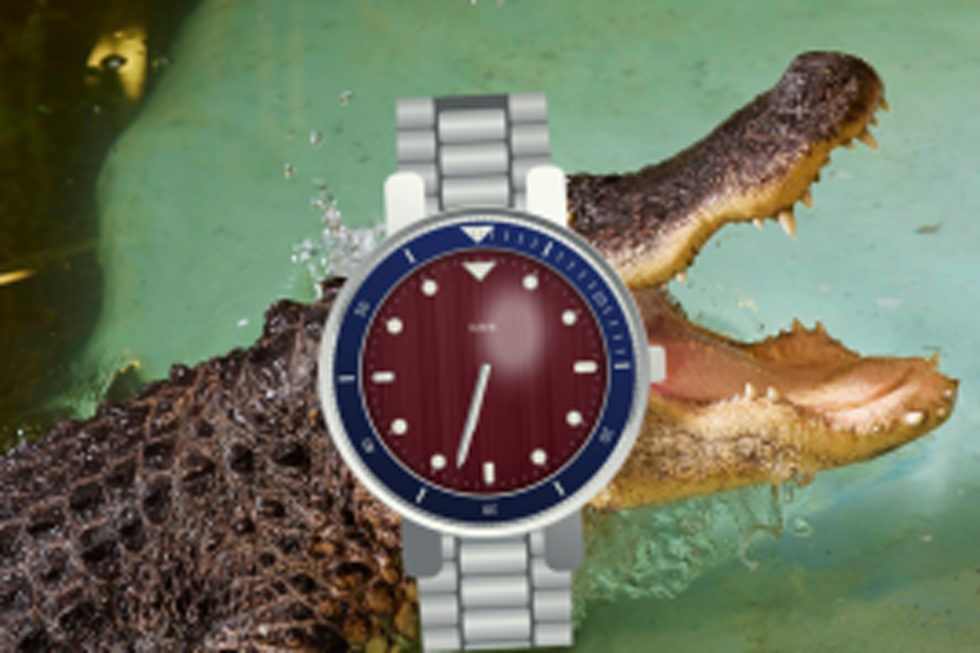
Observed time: **6:33**
